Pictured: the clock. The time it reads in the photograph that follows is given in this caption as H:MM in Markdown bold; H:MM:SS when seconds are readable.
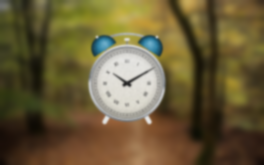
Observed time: **10:10**
